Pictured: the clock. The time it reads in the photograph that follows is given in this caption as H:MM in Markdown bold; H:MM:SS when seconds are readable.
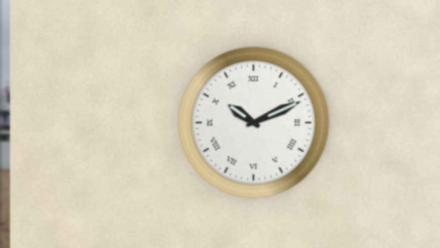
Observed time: **10:11**
